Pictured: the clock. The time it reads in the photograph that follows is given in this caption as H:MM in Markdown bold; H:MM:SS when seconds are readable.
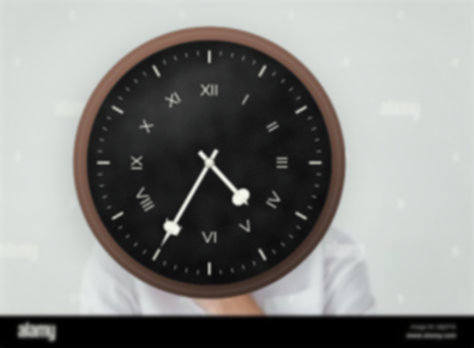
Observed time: **4:35**
